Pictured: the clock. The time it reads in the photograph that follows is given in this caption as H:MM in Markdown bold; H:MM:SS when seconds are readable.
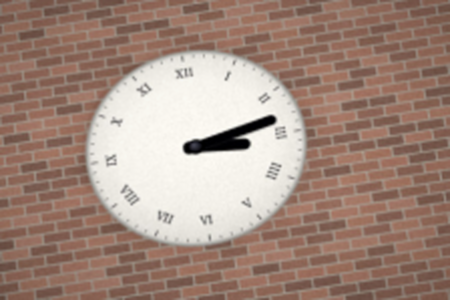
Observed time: **3:13**
